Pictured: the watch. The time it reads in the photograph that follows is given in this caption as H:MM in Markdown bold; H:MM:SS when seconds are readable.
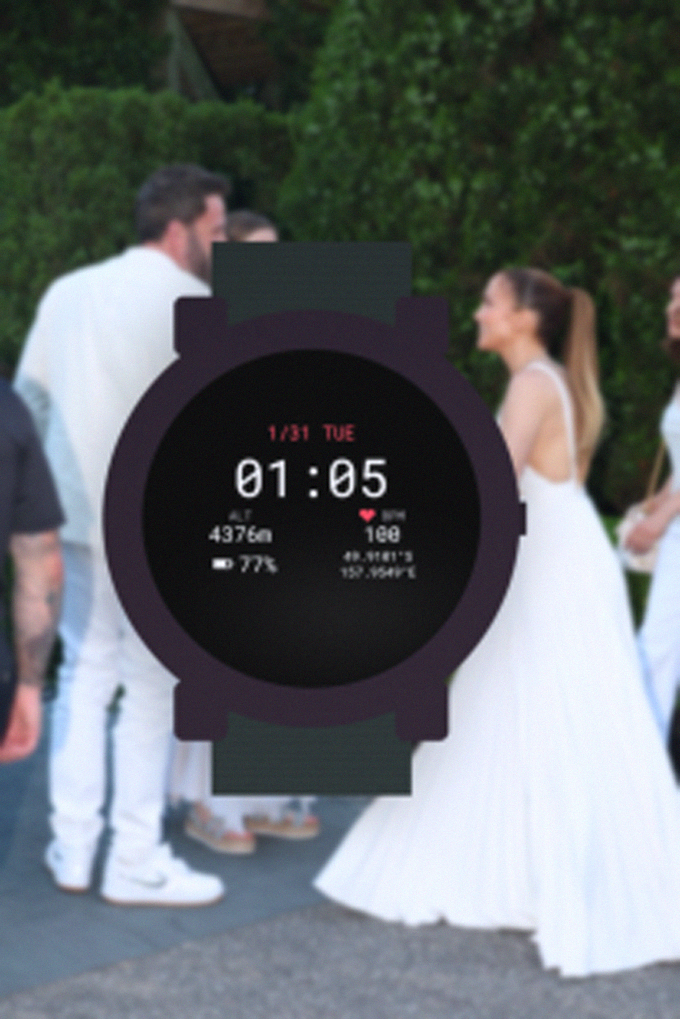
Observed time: **1:05**
